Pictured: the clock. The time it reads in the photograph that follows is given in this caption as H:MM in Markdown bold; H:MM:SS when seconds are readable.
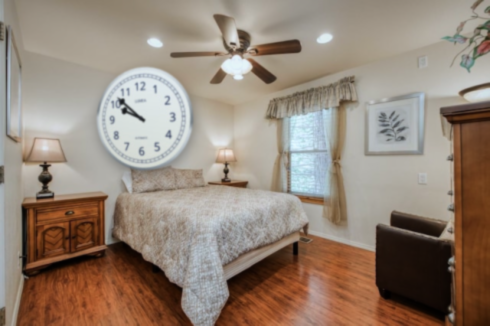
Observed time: **9:52**
